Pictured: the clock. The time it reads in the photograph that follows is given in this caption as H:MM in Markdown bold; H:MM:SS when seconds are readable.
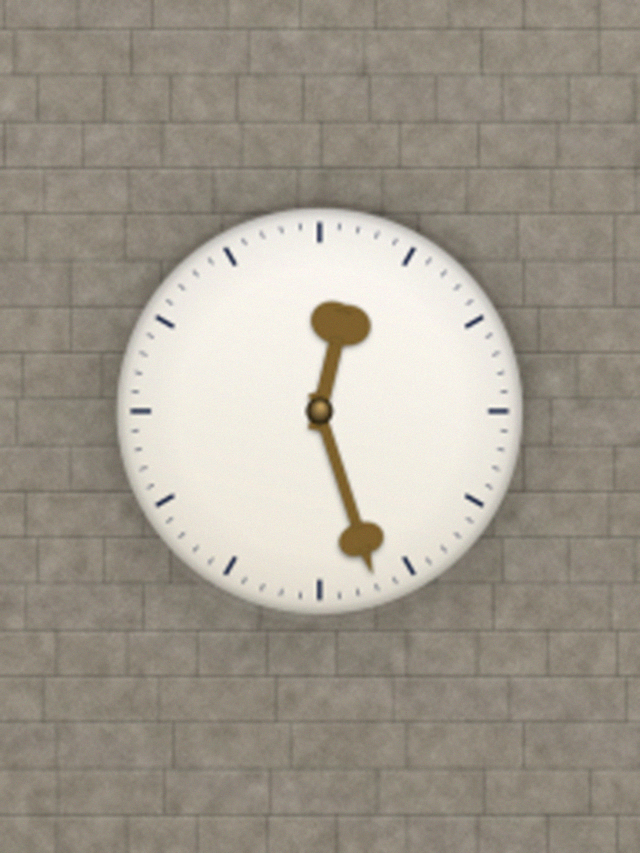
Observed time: **12:27**
